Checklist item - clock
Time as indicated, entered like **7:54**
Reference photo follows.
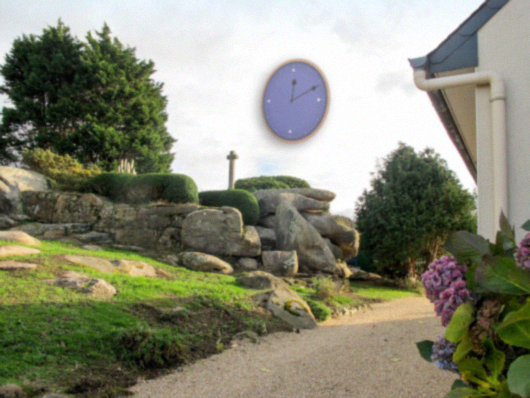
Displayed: **12:11**
